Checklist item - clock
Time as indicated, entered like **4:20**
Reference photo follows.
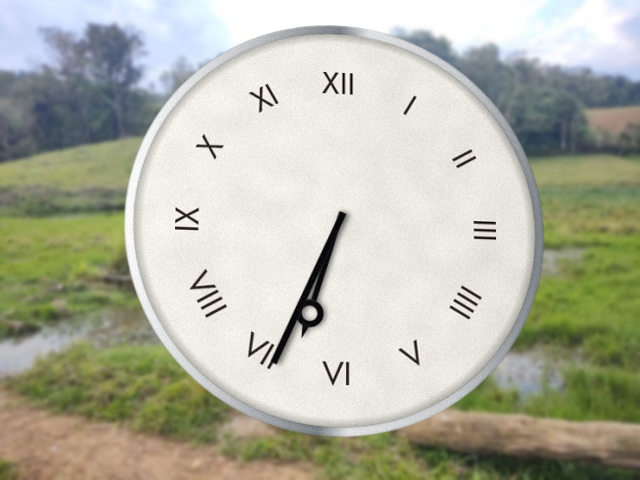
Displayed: **6:34**
